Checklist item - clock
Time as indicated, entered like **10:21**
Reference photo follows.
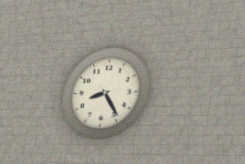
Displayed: **8:24**
